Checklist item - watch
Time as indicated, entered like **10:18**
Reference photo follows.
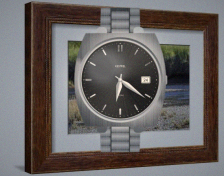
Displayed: **6:21**
